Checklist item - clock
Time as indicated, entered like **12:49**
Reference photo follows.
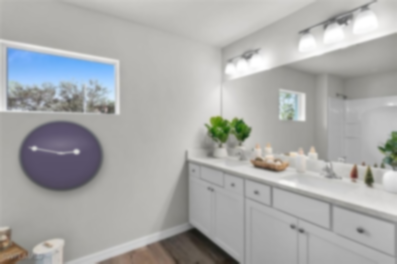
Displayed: **2:47**
